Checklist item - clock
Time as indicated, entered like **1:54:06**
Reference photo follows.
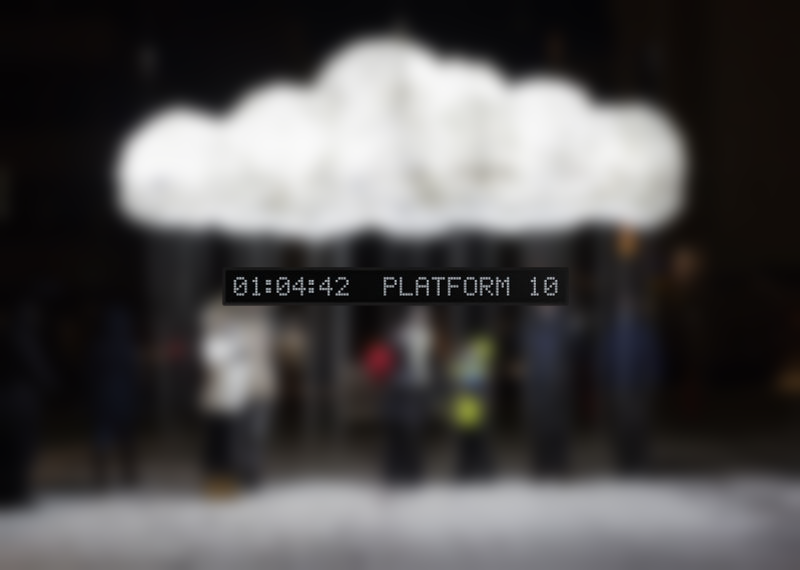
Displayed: **1:04:42**
